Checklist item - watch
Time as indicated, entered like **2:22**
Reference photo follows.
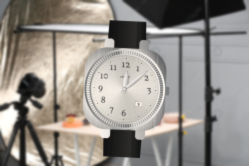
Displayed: **12:08**
